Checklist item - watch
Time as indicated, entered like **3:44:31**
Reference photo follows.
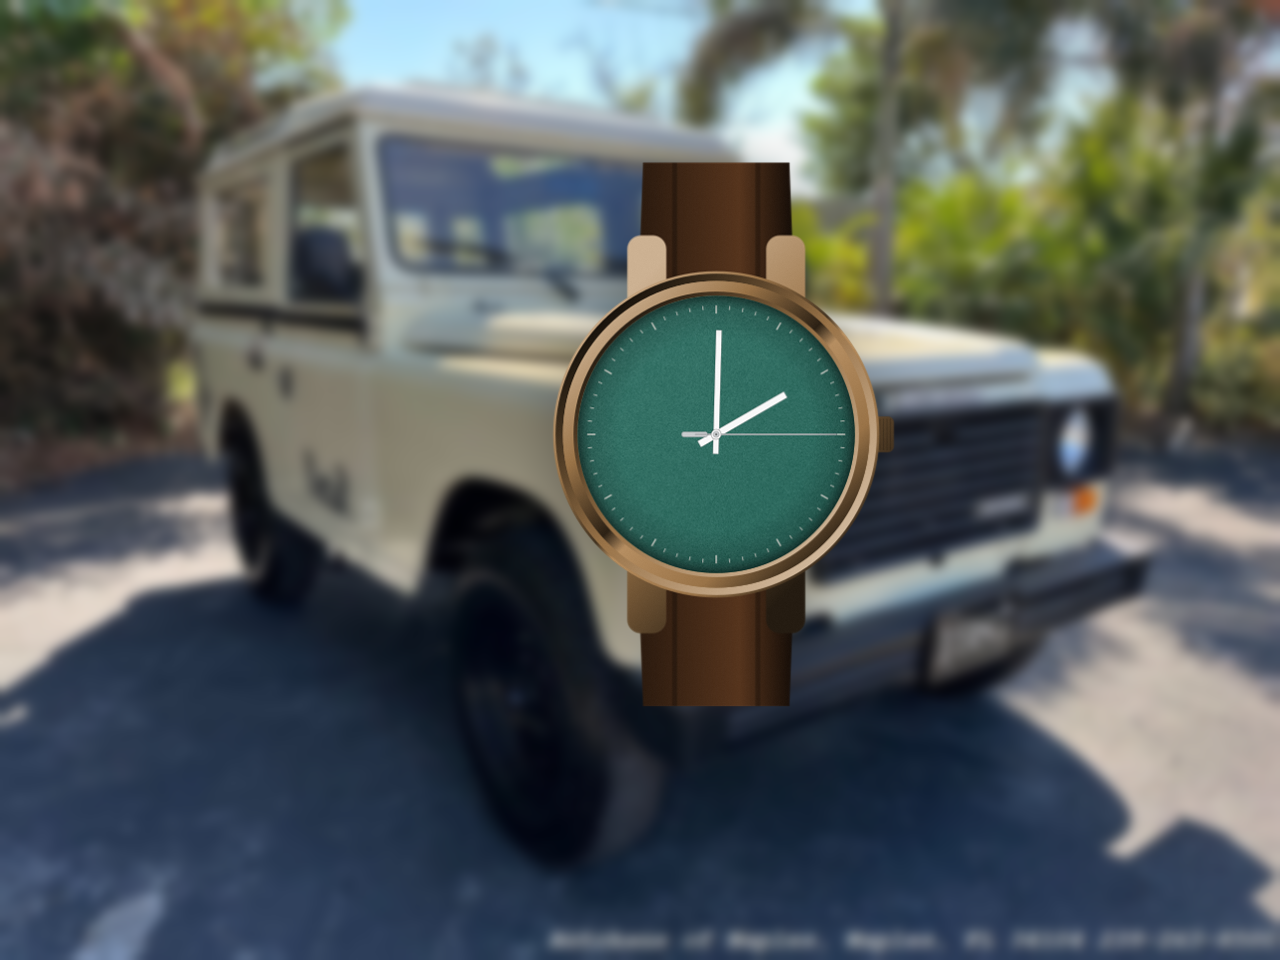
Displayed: **2:00:15**
